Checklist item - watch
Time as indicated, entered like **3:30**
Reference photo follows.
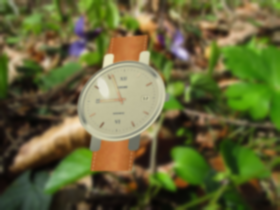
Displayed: **8:56**
